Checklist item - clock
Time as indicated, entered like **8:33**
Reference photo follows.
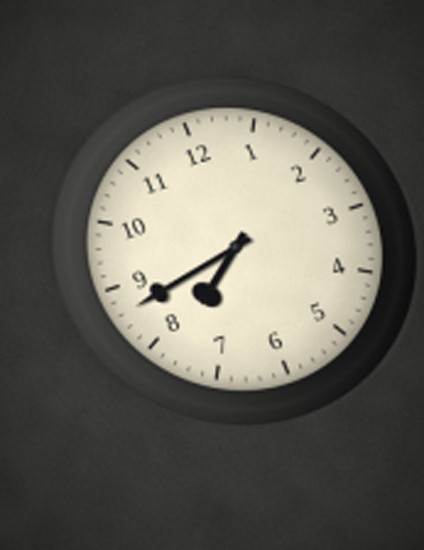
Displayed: **7:43**
